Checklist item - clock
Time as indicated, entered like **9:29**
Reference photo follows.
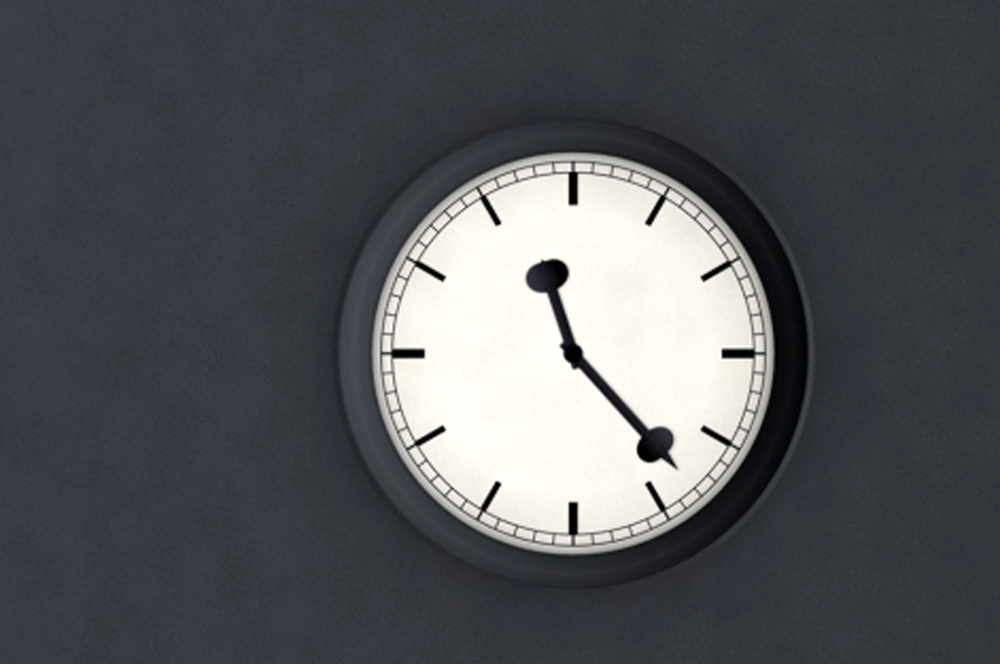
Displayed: **11:23**
